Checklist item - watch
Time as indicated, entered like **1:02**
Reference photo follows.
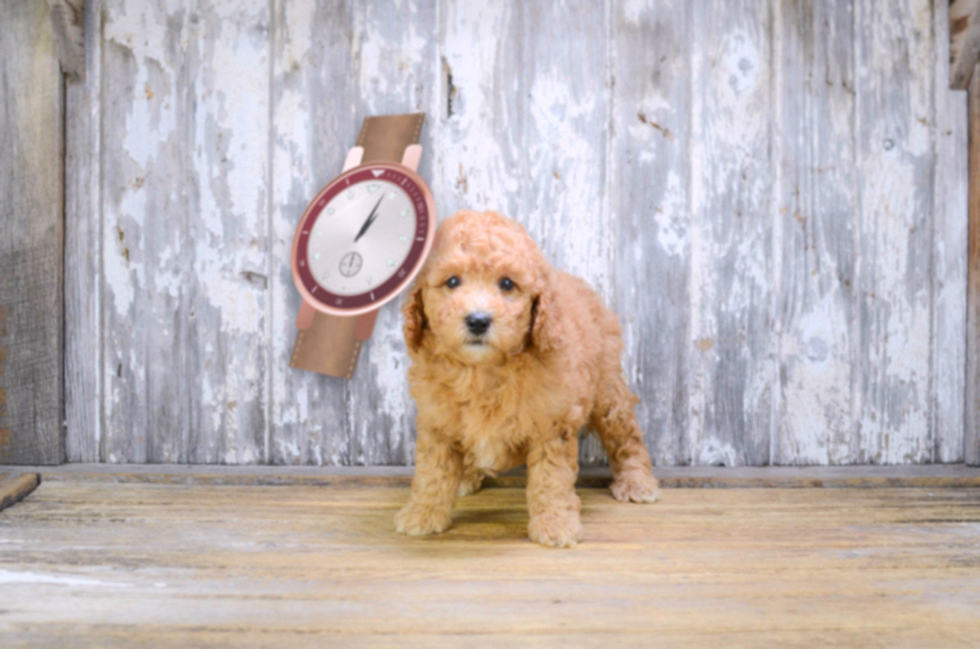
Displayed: **1:03**
